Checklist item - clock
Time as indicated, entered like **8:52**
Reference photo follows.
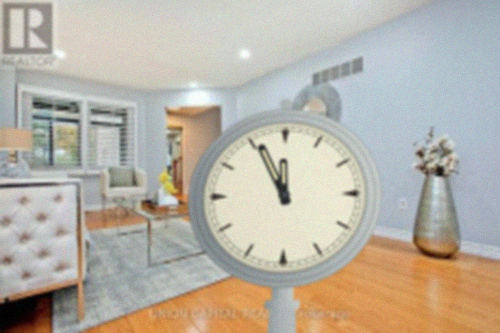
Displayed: **11:56**
